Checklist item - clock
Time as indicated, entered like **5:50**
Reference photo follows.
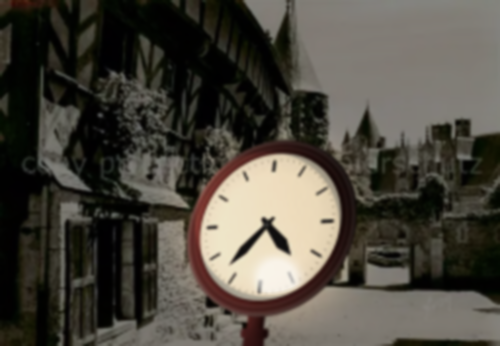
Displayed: **4:37**
